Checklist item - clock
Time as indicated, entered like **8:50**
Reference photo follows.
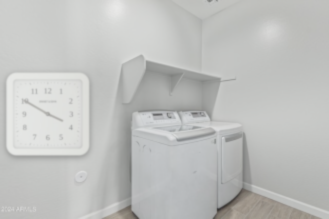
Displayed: **3:50**
